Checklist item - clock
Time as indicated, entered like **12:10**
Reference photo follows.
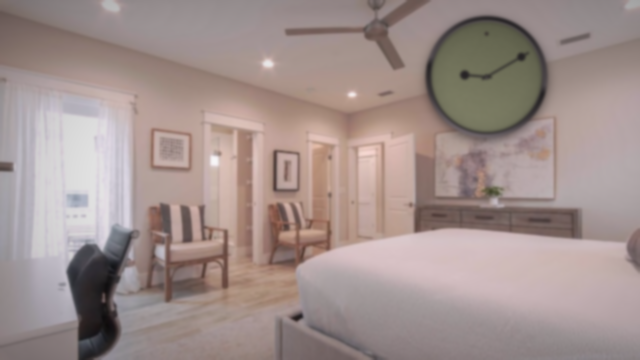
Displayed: **9:10**
